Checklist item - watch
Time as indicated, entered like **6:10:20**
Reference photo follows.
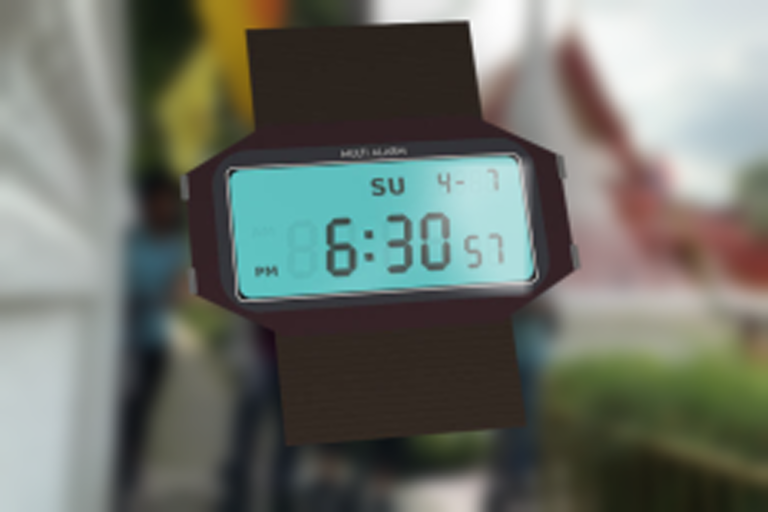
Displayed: **6:30:57**
